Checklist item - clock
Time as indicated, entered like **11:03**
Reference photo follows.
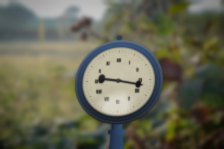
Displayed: **9:17**
